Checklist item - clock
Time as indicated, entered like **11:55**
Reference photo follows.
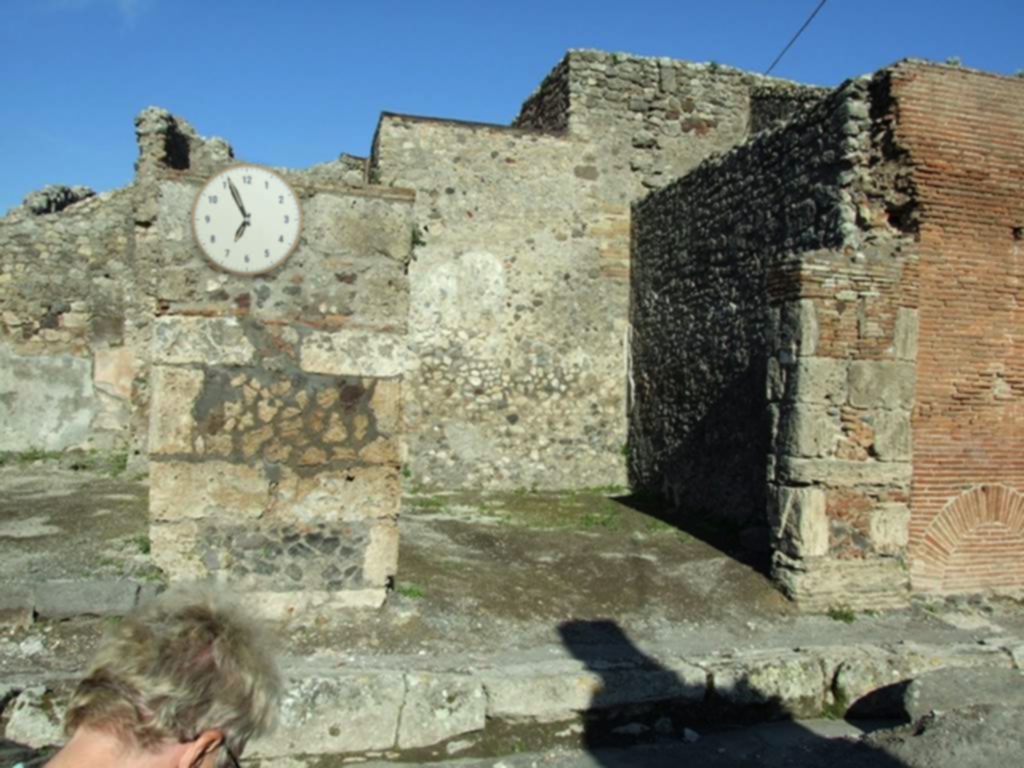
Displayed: **6:56**
